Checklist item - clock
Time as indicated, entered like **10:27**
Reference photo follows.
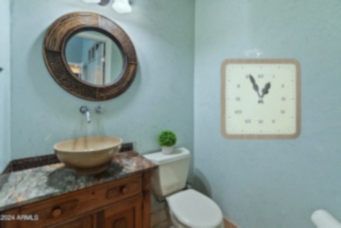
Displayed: **12:56**
